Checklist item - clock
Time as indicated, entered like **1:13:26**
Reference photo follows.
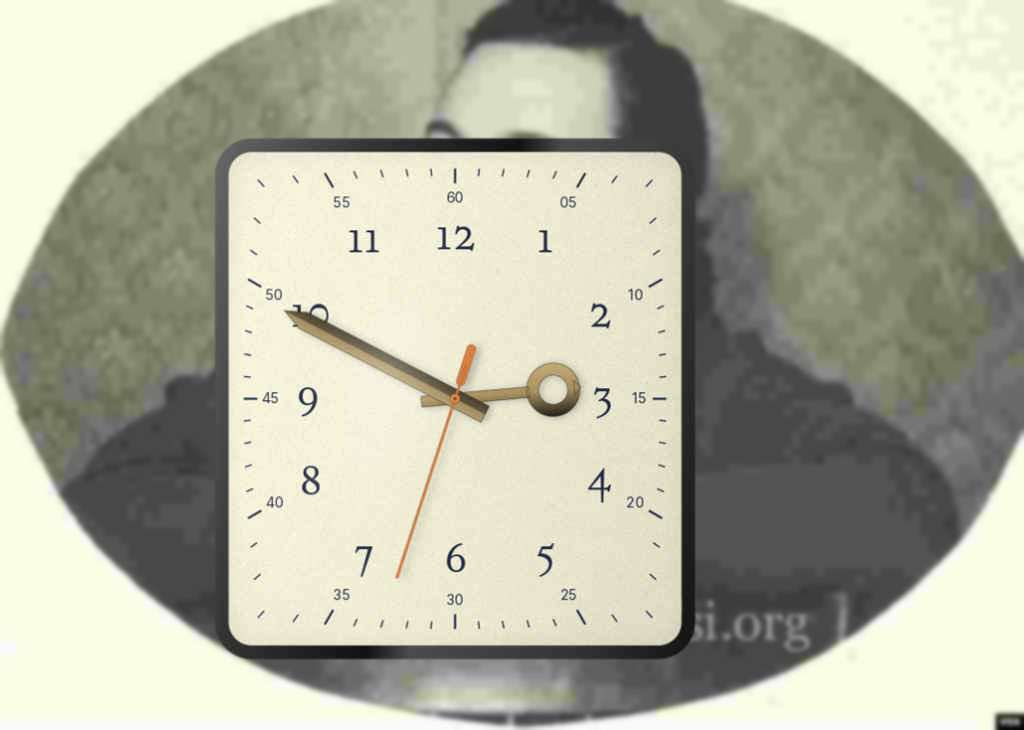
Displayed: **2:49:33**
